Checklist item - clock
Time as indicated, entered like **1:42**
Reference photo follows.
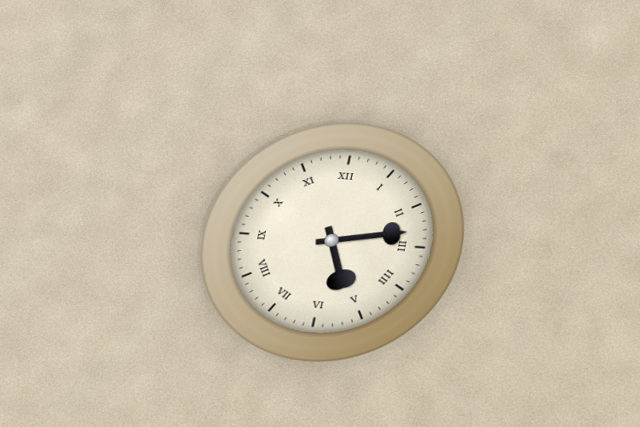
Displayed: **5:13**
